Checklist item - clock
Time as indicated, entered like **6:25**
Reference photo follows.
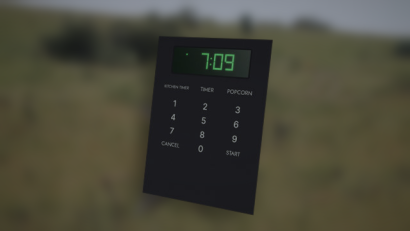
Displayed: **7:09**
